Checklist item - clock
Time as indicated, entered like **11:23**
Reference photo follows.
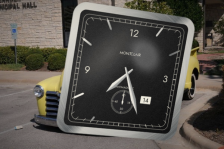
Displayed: **7:26**
